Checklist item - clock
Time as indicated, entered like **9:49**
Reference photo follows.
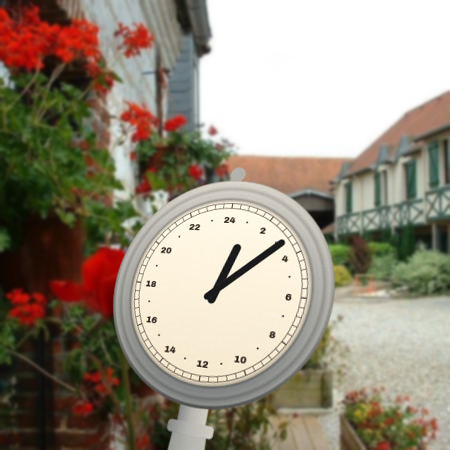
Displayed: **1:08**
